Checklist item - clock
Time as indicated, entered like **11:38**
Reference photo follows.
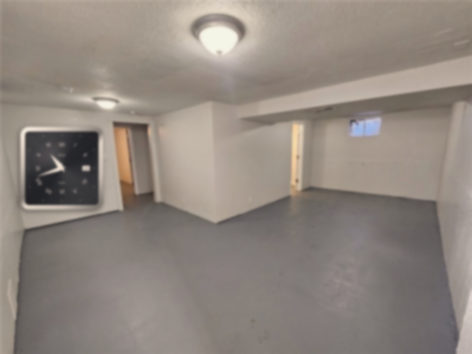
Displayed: **10:42**
